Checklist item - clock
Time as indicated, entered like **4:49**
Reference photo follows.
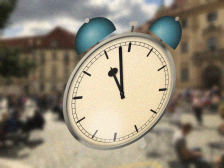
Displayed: **10:58**
